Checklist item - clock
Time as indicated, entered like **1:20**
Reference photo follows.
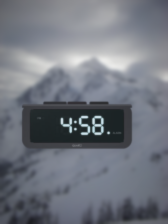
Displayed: **4:58**
